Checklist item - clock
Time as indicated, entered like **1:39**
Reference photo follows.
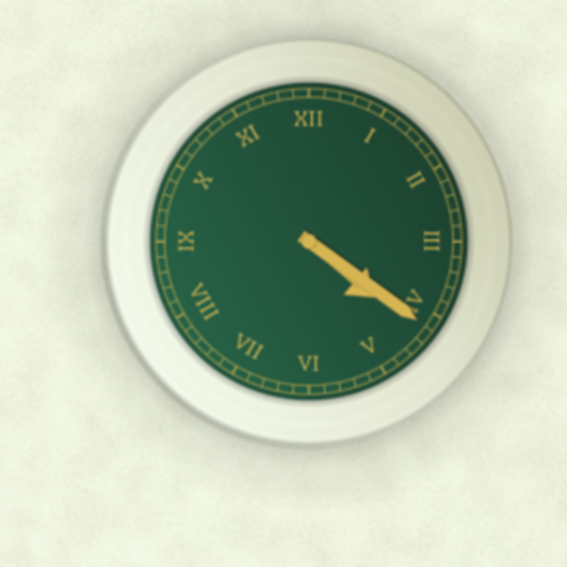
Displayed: **4:21**
